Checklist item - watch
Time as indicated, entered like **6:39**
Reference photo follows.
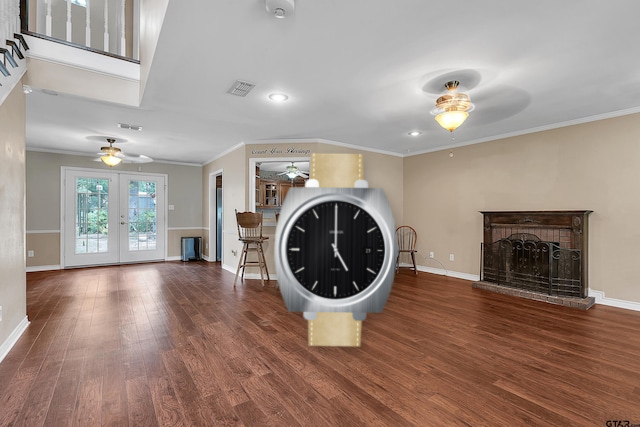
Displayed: **5:00**
